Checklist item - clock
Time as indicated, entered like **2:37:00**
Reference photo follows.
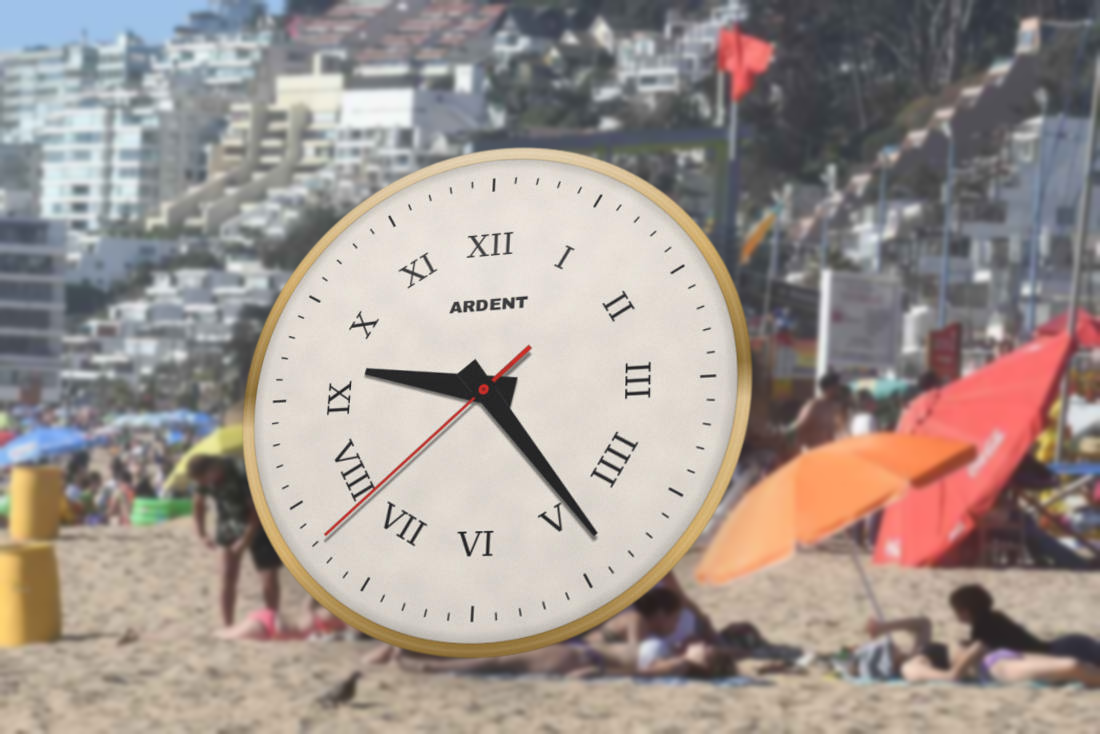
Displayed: **9:23:38**
